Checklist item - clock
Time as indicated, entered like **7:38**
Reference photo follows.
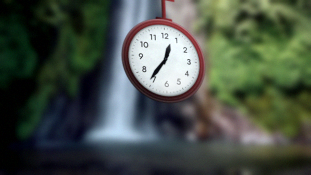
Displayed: **12:36**
